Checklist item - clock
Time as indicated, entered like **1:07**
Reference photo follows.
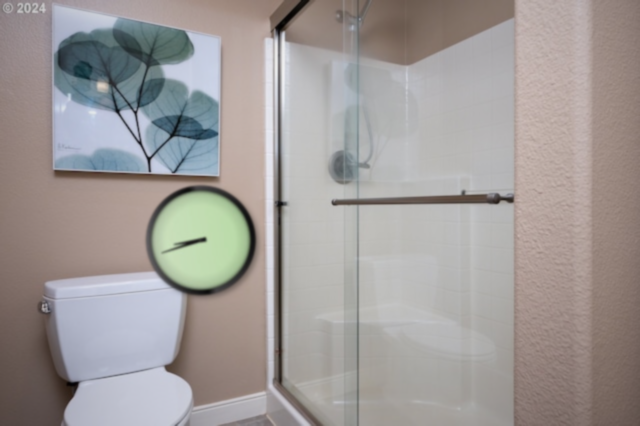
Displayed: **8:42**
